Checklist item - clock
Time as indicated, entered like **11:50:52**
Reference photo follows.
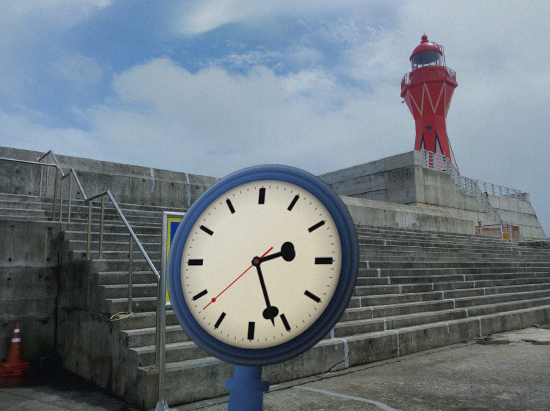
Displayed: **2:26:38**
